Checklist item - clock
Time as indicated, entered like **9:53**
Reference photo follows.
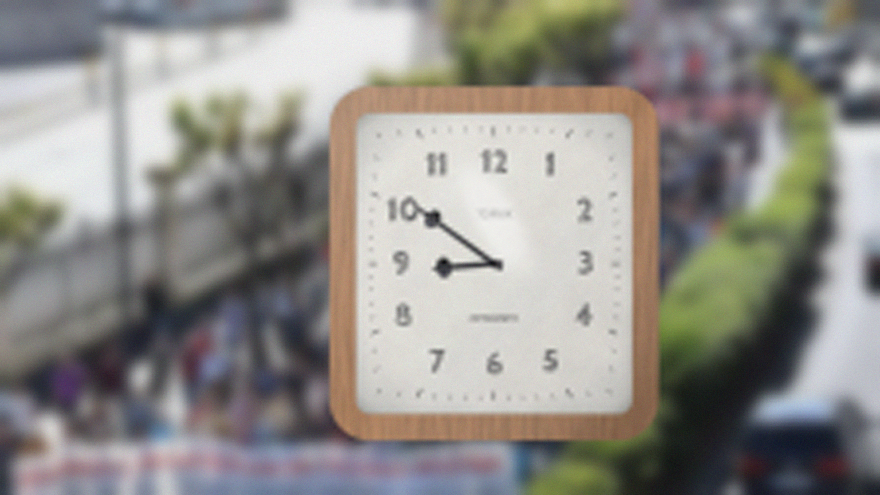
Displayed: **8:51**
